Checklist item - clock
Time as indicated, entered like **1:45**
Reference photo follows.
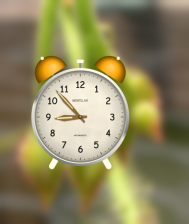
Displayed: **8:53**
